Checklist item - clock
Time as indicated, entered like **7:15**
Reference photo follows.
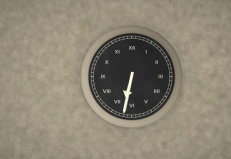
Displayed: **6:32**
